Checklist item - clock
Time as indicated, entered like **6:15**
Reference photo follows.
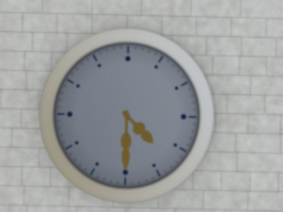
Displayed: **4:30**
